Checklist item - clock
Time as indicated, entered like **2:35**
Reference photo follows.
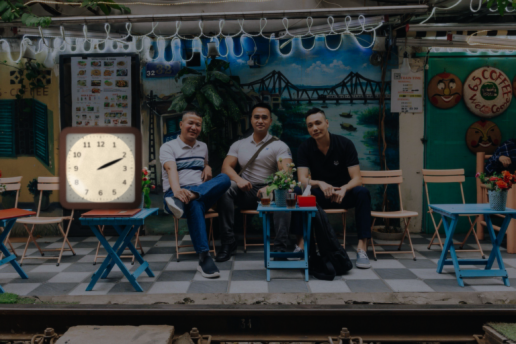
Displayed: **2:11**
